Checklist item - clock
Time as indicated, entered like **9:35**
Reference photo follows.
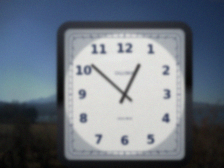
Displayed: **12:52**
